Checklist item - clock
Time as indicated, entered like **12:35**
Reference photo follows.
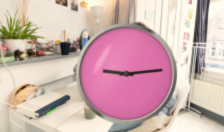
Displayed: **9:14**
